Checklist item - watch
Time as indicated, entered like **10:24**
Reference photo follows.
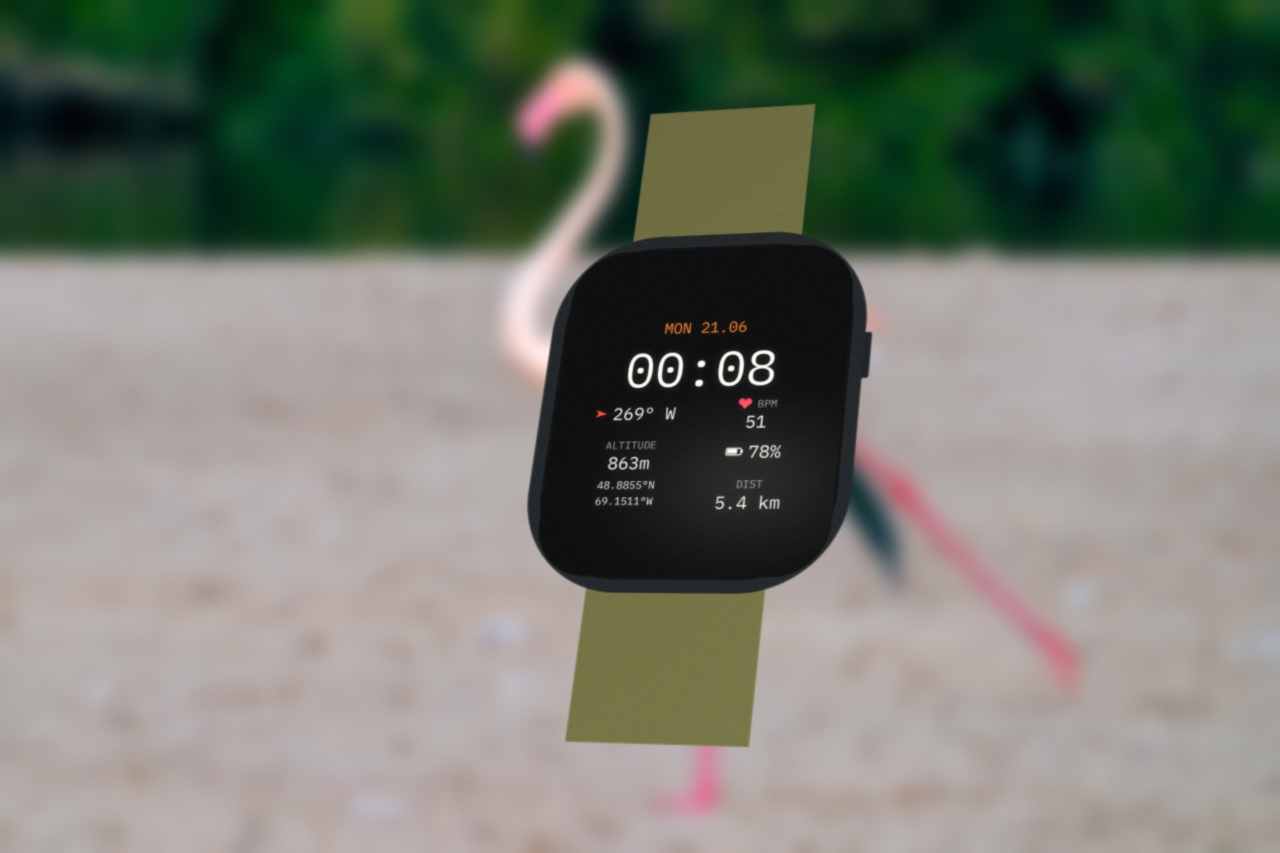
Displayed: **0:08**
